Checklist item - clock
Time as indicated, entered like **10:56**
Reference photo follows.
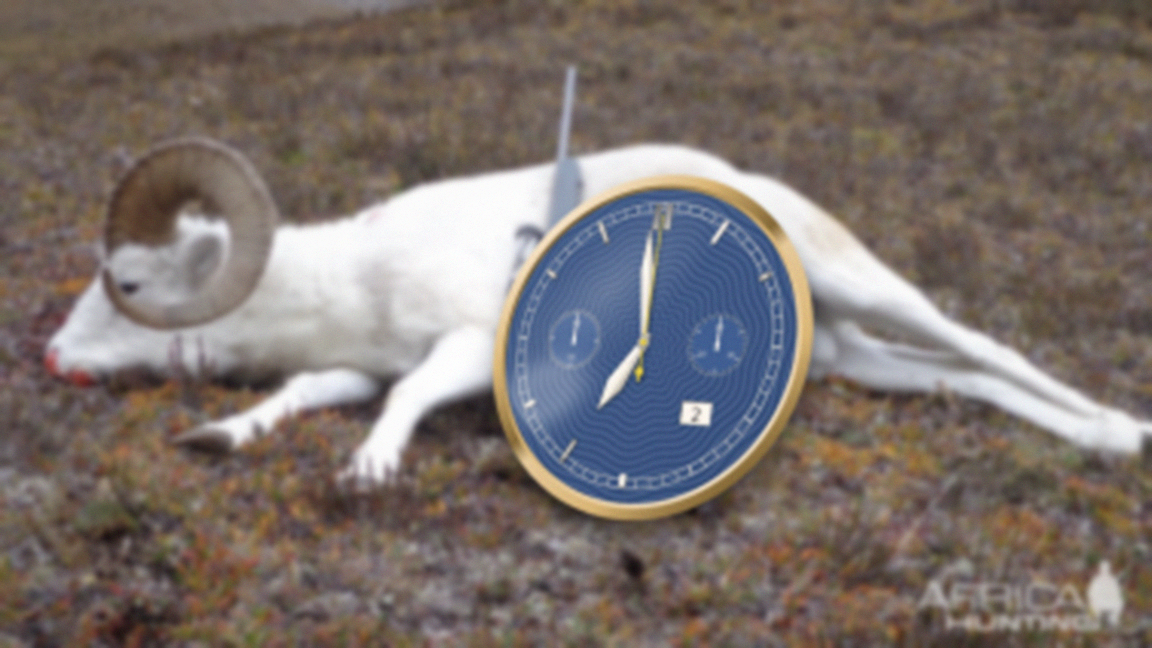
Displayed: **6:59**
